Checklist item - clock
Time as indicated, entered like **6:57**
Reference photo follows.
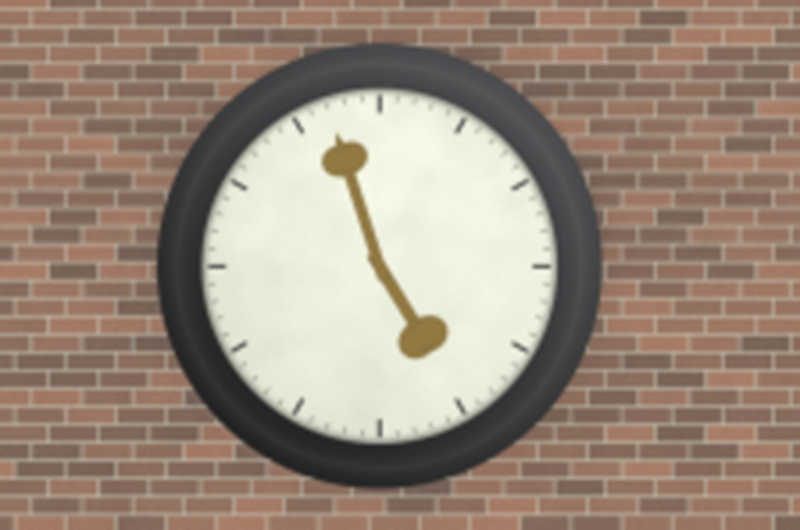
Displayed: **4:57**
